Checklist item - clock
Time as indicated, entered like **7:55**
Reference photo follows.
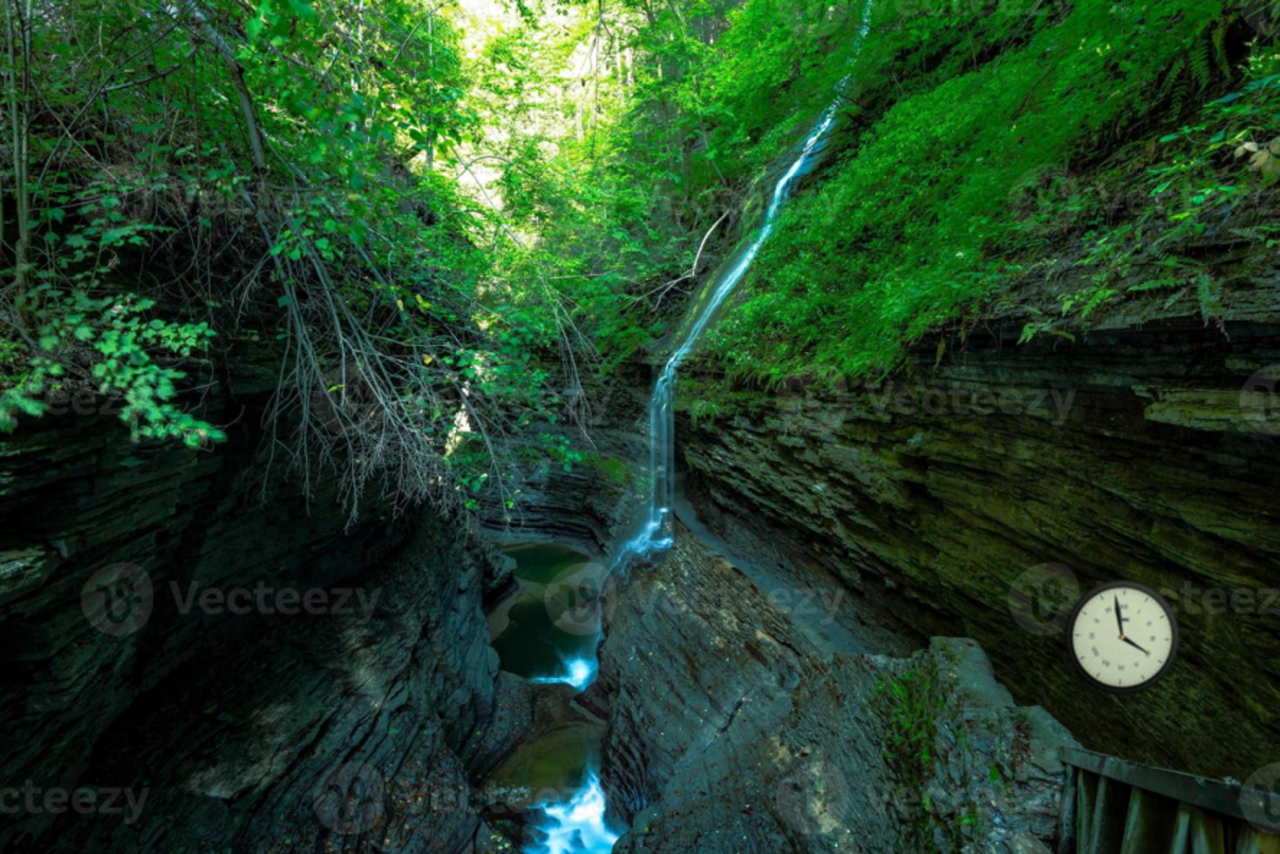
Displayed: **3:58**
